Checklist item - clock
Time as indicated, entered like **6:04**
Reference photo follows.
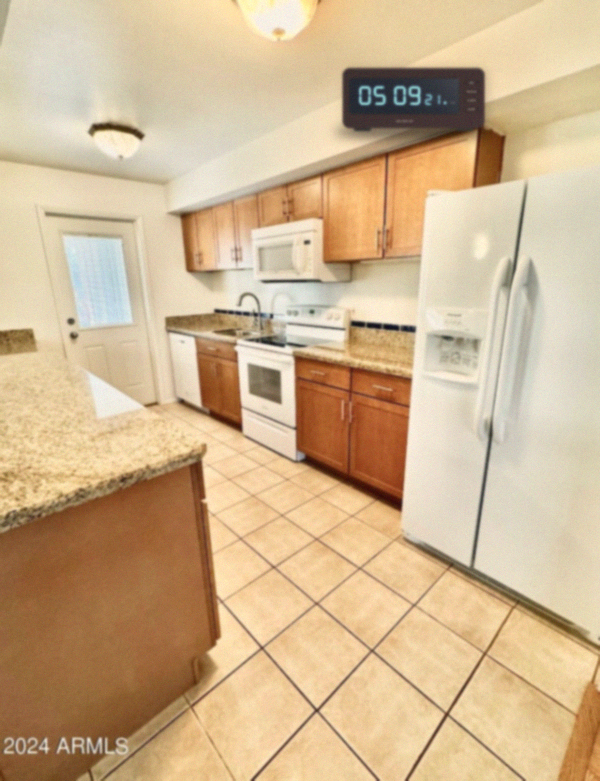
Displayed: **5:09**
